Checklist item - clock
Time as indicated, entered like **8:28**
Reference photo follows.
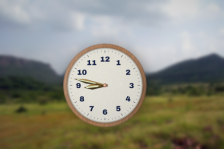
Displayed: **8:47**
